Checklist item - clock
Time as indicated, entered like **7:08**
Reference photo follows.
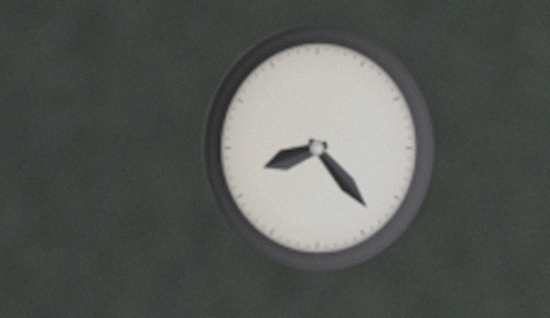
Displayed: **8:23**
